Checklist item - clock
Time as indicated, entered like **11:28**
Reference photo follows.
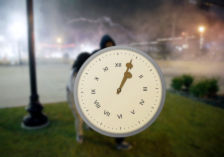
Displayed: **1:04**
